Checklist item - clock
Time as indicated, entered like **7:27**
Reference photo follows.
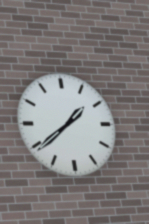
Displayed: **1:39**
